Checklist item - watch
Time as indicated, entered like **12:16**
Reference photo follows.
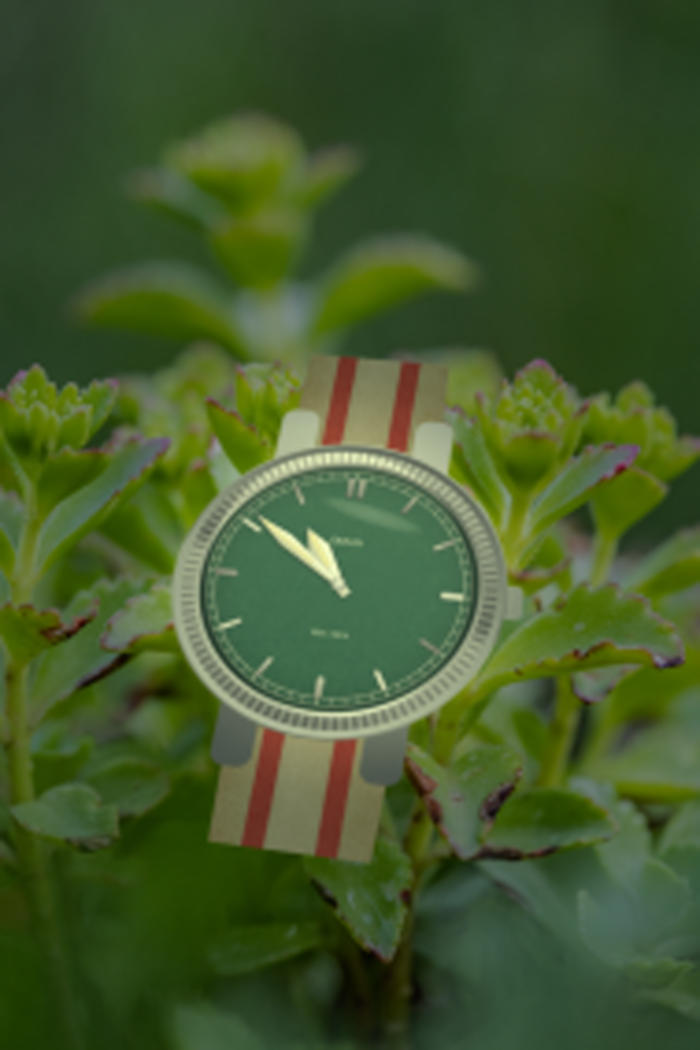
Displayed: **10:51**
